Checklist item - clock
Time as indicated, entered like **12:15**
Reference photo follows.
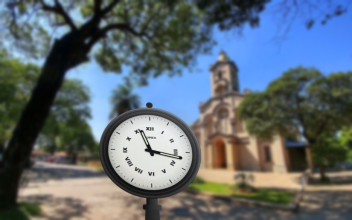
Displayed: **11:17**
